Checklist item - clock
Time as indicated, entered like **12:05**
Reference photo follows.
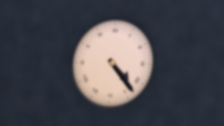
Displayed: **4:23**
